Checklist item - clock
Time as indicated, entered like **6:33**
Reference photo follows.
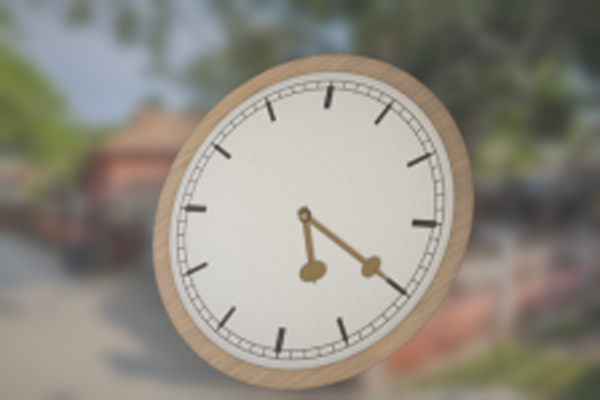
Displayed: **5:20**
